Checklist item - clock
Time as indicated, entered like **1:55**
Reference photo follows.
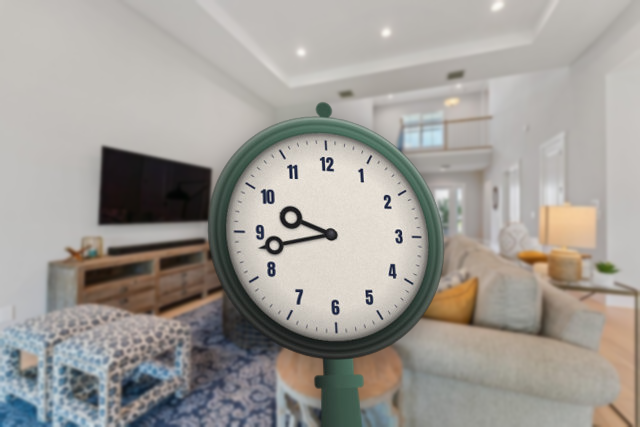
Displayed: **9:43**
